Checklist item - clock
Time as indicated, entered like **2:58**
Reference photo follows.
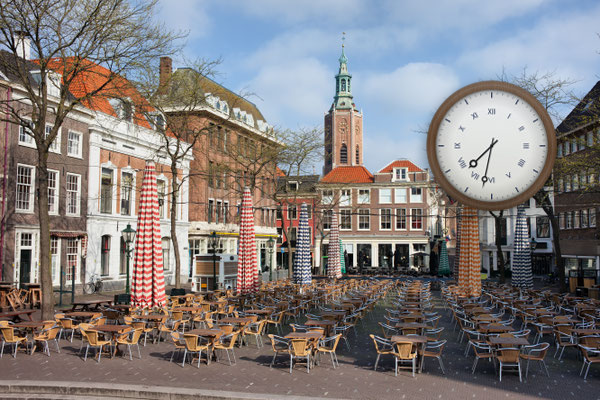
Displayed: **7:32**
